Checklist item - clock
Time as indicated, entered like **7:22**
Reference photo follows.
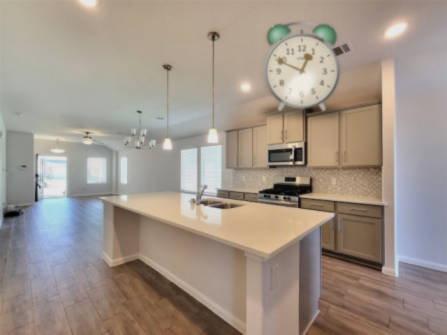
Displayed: **12:49**
